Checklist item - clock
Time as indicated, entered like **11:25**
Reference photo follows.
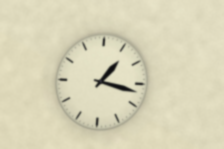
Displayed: **1:17**
